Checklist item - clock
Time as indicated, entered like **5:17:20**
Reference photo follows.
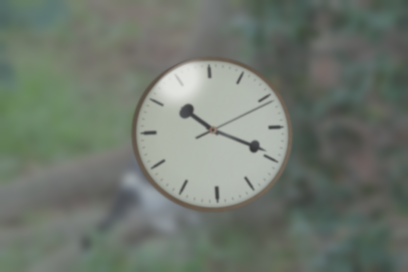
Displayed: **10:19:11**
